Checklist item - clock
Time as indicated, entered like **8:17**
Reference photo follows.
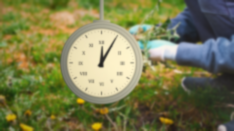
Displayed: **12:05**
